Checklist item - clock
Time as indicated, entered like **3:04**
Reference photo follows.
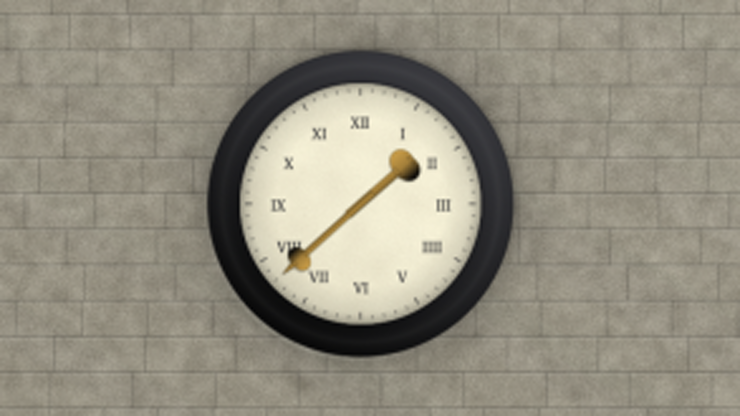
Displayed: **1:38**
